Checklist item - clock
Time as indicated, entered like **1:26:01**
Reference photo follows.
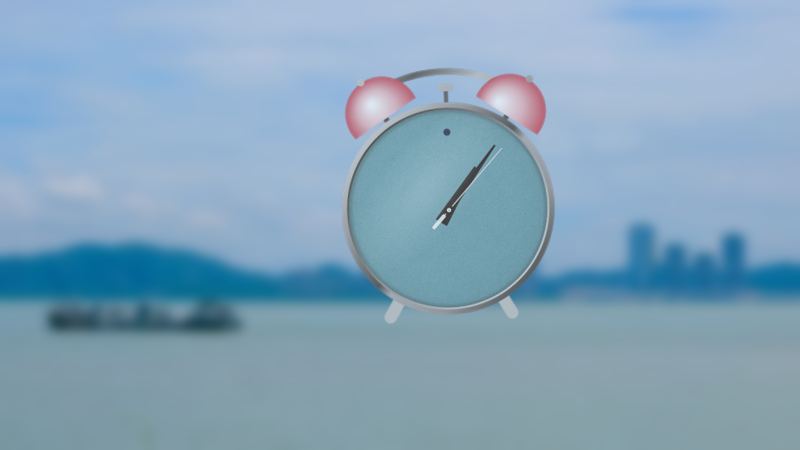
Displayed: **1:06:07**
